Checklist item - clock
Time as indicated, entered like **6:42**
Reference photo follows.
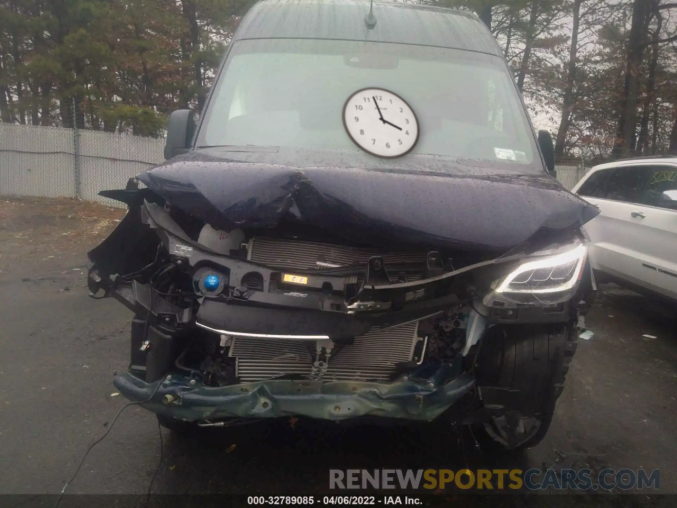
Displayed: **3:58**
